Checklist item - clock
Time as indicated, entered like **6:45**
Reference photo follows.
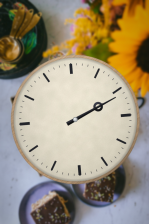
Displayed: **2:11**
